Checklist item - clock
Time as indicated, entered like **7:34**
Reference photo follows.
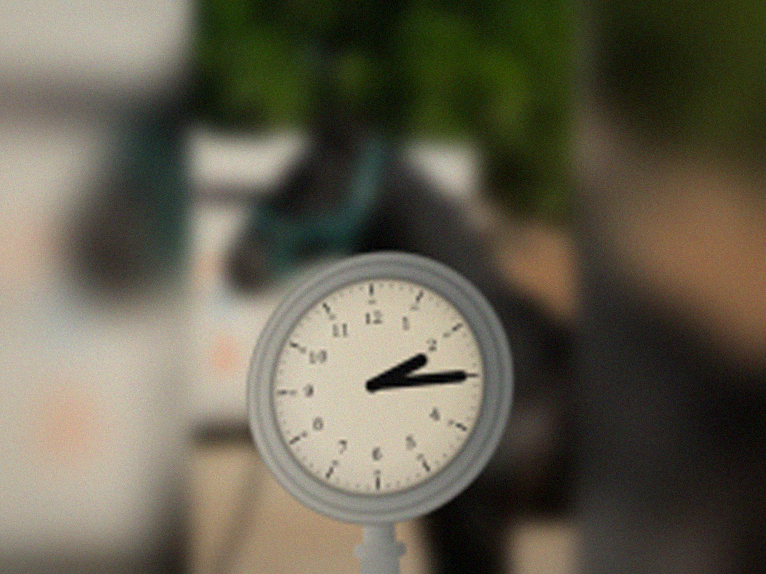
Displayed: **2:15**
